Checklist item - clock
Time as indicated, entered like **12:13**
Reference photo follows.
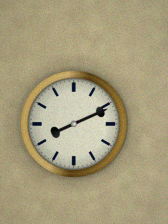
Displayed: **8:11**
